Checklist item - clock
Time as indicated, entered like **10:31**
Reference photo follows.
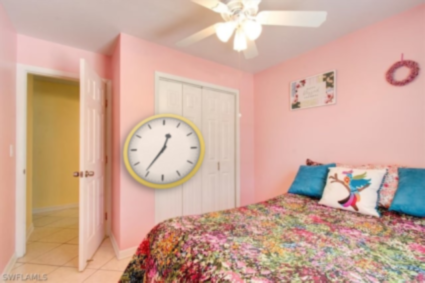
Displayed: **12:36**
